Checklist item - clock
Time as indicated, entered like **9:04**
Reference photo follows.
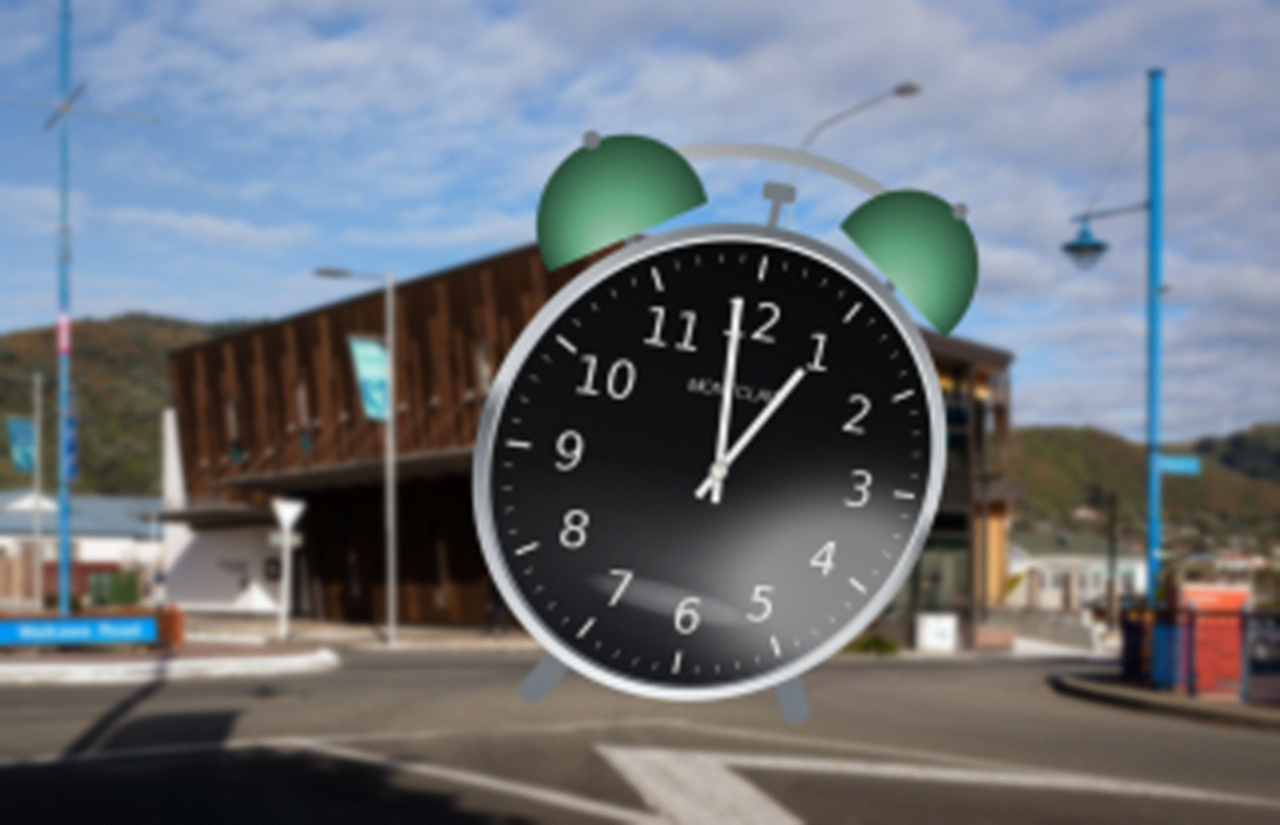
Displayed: **12:59**
